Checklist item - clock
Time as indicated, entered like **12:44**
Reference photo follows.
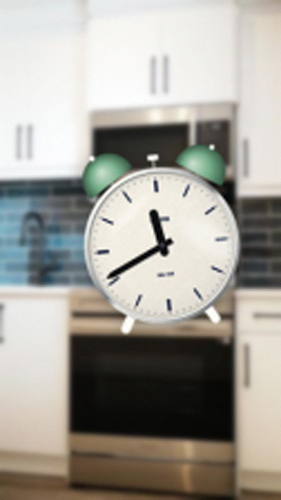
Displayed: **11:41**
